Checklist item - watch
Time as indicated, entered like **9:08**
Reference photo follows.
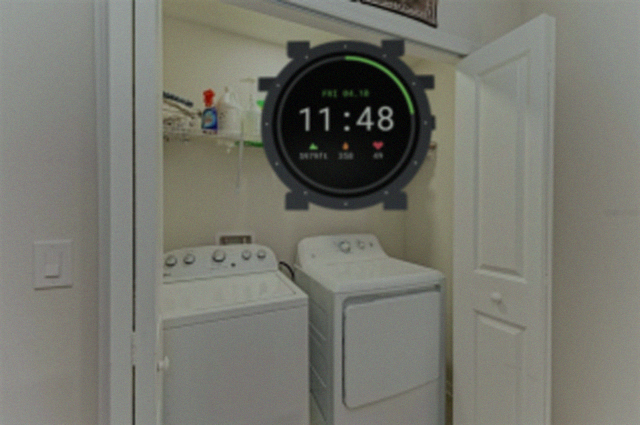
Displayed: **11:48**
